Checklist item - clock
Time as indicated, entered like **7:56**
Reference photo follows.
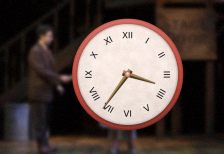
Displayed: **3:36**
